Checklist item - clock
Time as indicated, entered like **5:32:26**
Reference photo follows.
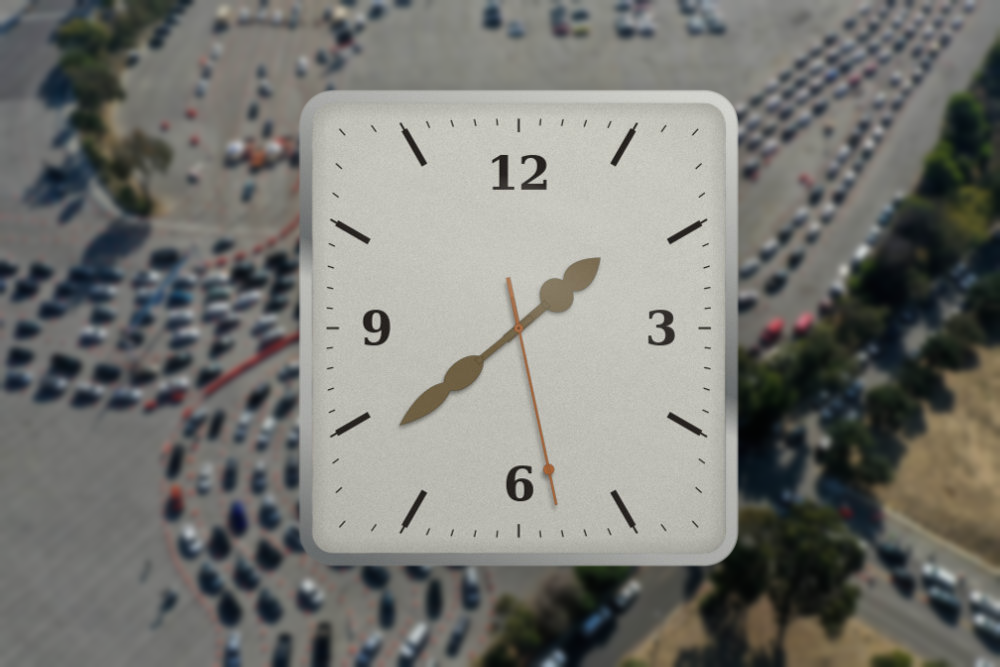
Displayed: **1:38:28**
